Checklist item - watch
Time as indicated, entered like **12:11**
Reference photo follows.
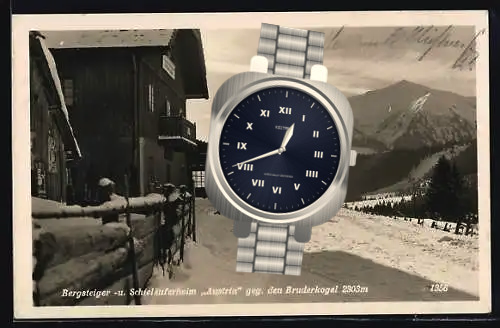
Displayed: **12:41**
